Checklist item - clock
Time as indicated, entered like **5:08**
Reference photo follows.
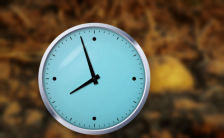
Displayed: **7:57**
